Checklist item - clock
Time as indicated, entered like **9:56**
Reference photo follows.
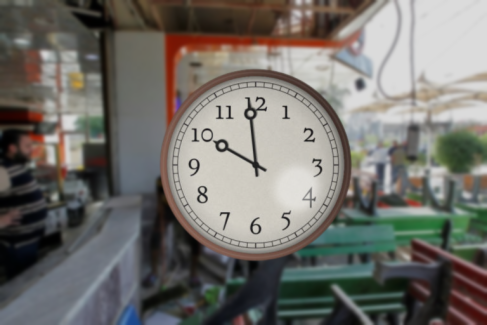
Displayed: **9:59**
